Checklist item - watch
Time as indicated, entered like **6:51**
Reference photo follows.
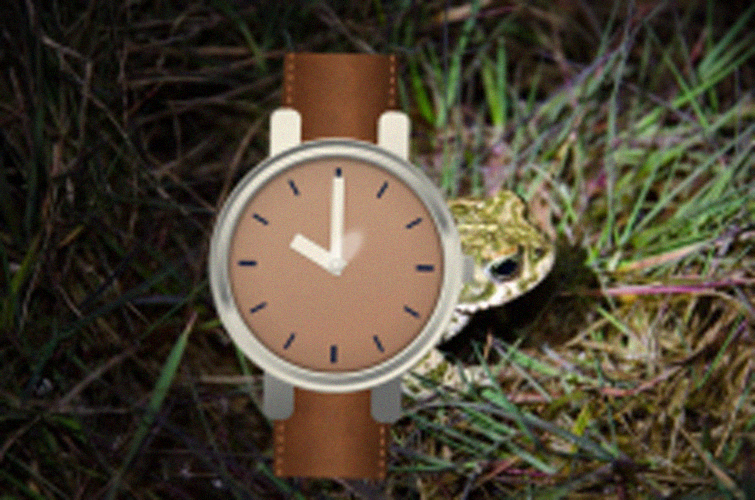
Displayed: **10:00**
